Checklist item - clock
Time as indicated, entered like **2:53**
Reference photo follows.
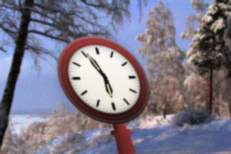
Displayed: **5:56**
